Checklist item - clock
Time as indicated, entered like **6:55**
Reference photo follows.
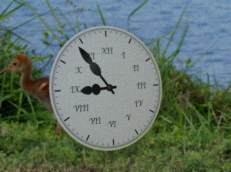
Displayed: **8:54**
